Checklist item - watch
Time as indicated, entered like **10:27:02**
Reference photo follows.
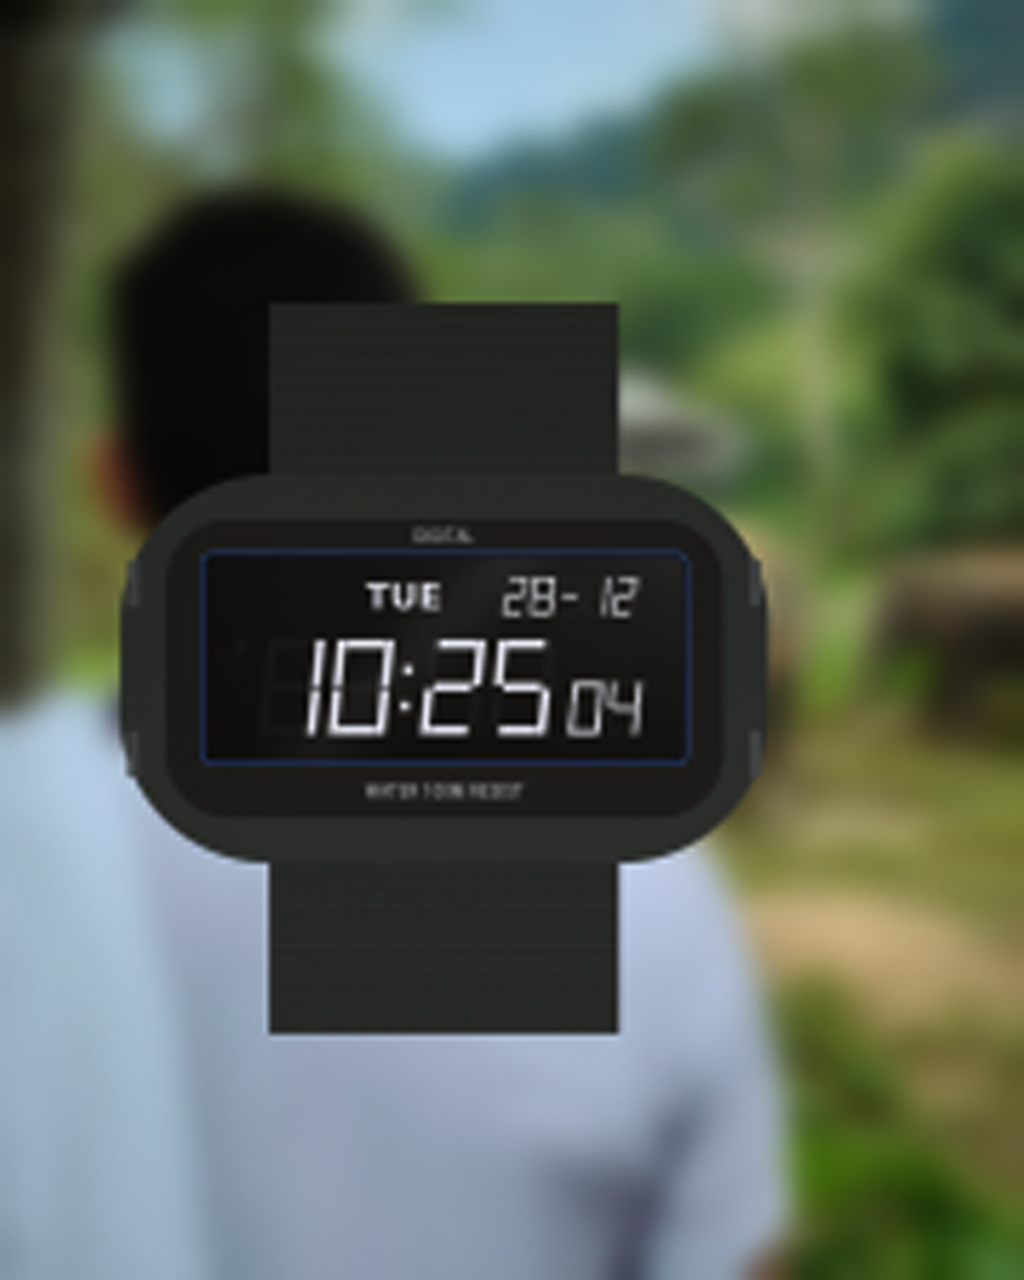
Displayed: **10:25:04**
